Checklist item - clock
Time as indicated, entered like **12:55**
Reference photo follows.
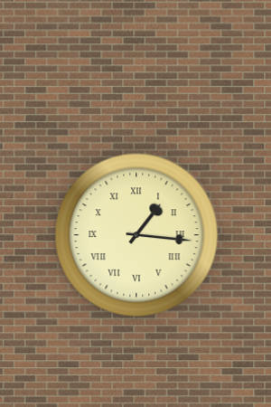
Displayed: **1:16**
